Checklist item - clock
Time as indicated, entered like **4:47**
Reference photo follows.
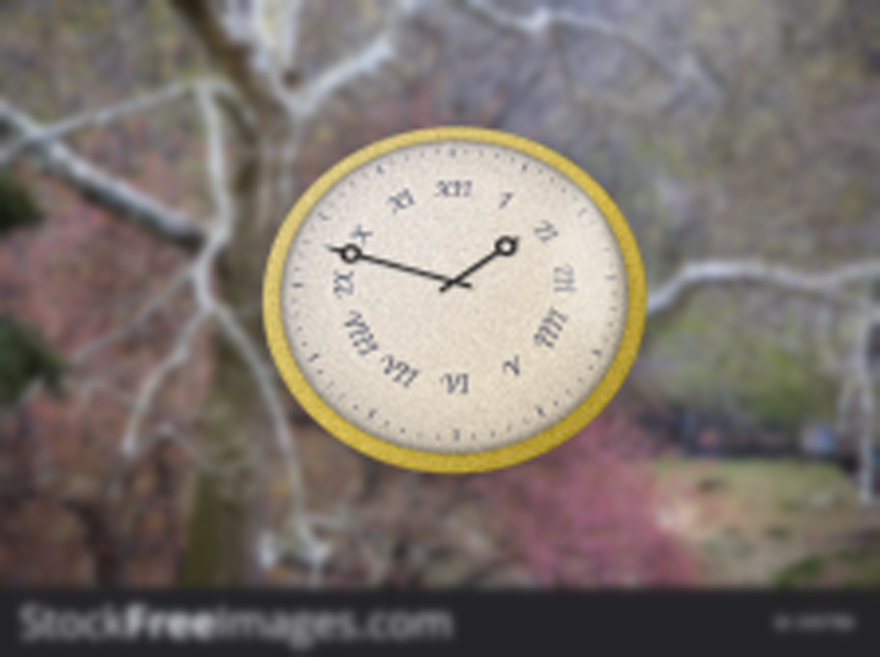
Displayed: **1:48**
